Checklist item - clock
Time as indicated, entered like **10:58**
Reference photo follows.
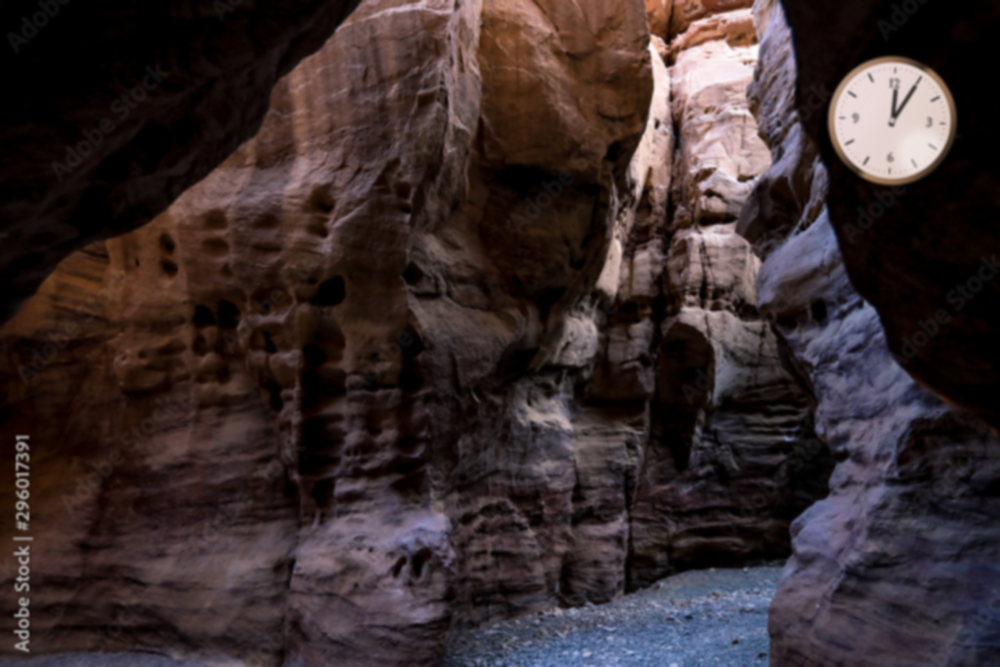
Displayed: **12:05**
